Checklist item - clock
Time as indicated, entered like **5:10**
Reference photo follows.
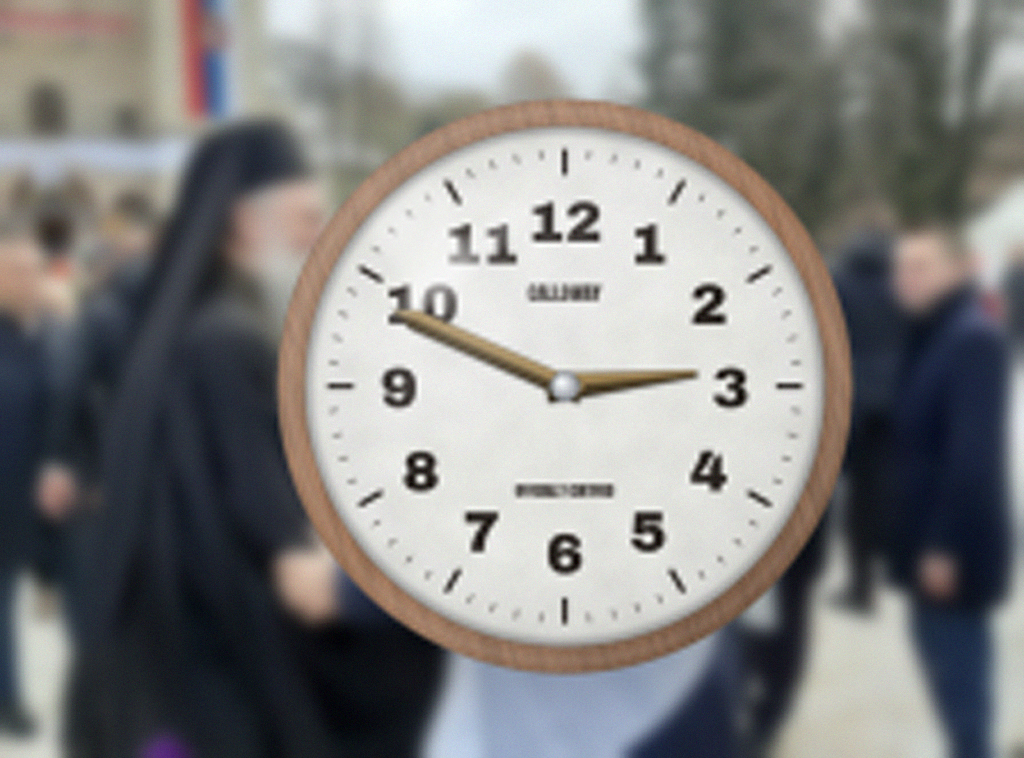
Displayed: **2:49**
